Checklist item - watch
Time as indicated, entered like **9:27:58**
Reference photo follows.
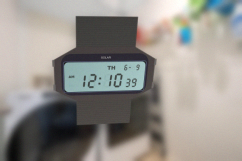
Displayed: **12:10:39**
